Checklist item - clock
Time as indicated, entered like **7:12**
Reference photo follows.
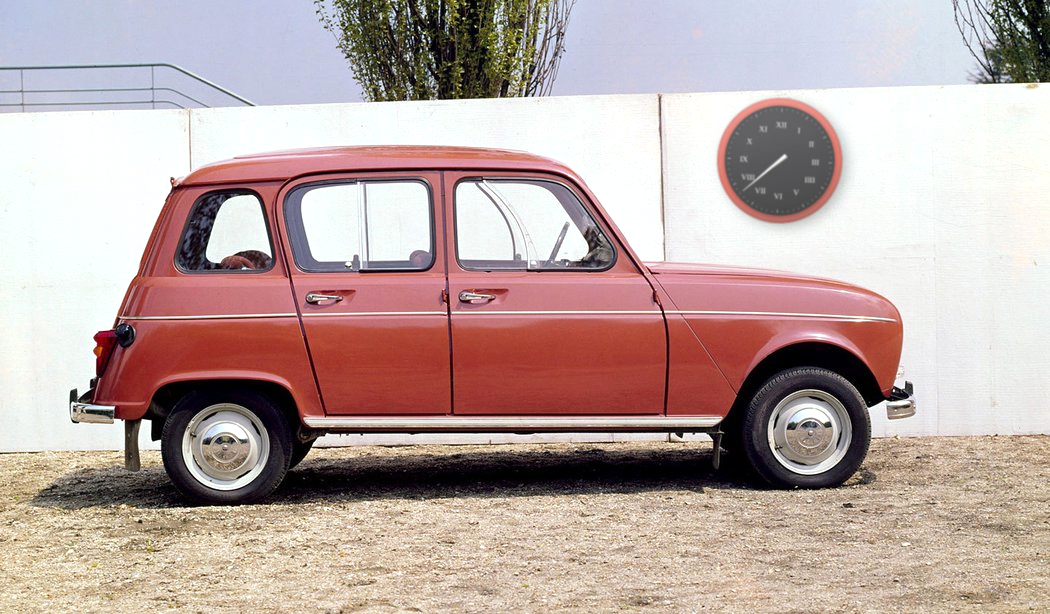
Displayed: **7:38**
